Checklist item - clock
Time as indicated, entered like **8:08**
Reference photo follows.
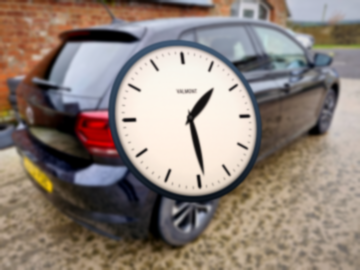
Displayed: **1:29**
